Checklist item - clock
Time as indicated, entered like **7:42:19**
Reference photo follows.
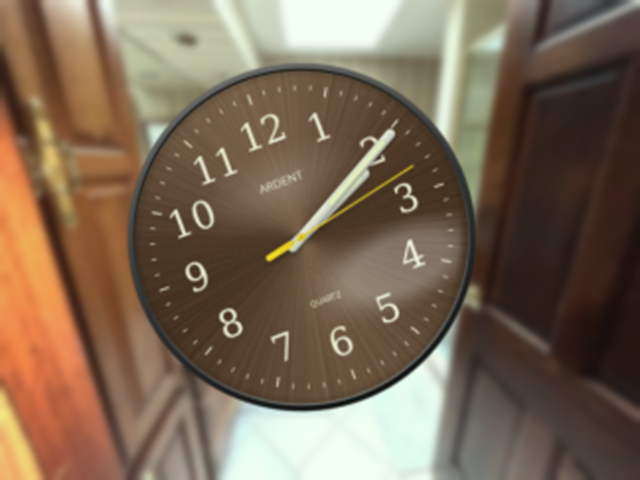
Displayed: **2:10:13**
